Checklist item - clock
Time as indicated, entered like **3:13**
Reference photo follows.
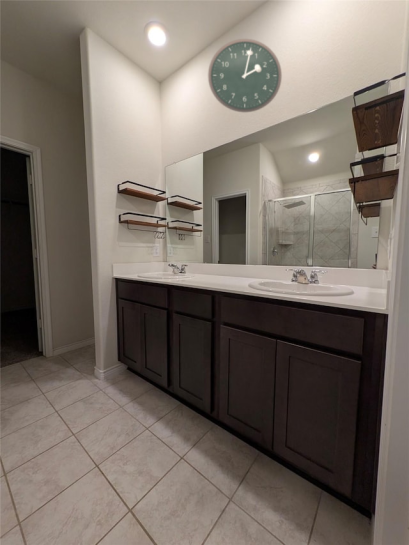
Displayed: **2:02**
